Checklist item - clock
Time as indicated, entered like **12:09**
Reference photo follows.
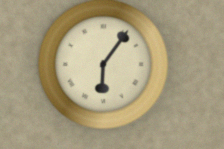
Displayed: **6:06**
